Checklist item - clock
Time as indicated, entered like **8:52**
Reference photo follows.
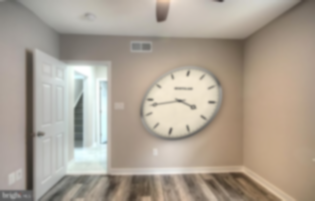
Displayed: **3:43**
